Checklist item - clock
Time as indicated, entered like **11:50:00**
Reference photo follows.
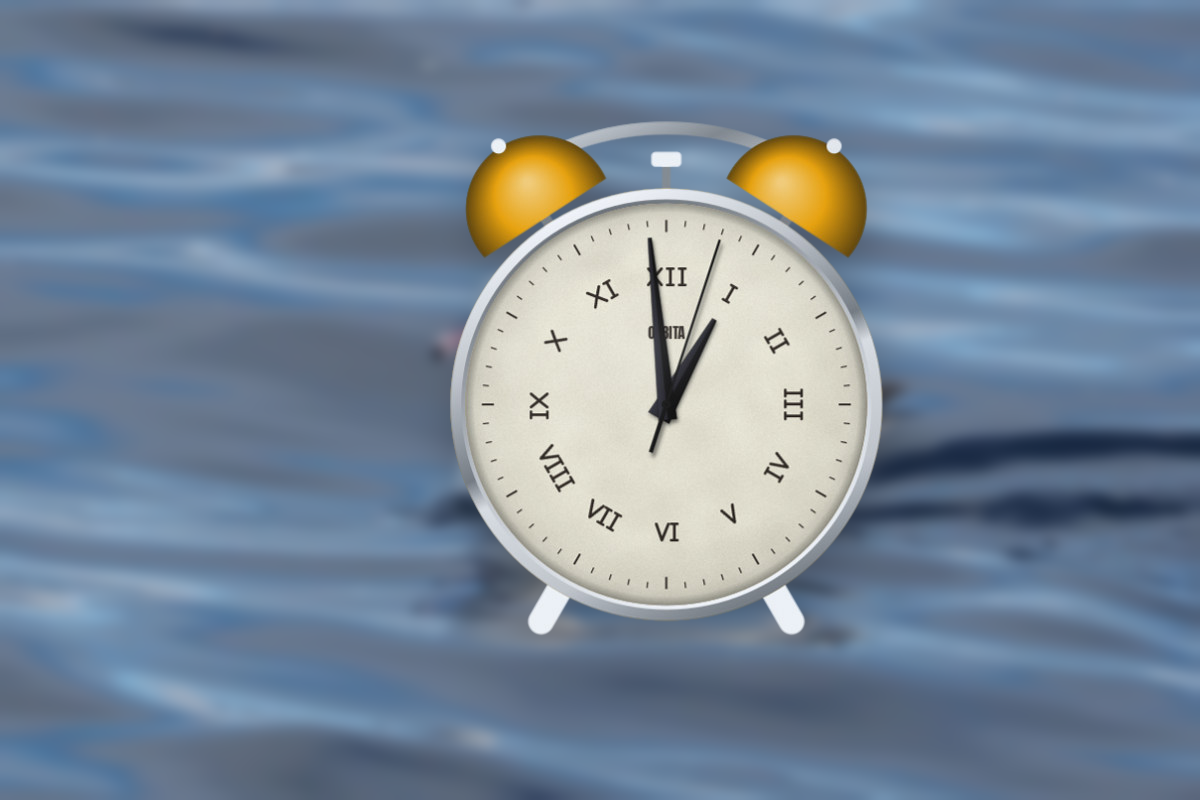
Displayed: **12:59:03**
